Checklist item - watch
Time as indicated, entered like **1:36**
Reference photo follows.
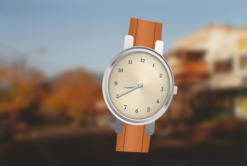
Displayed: **8:40**
